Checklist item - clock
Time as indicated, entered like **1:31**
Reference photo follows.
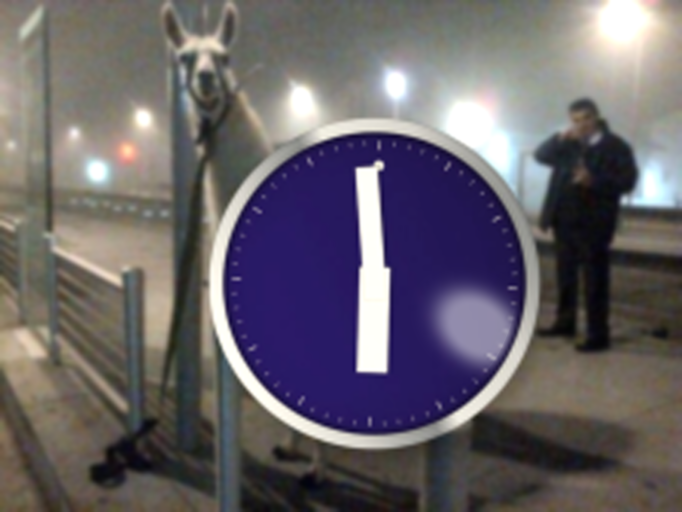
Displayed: **5:59**
